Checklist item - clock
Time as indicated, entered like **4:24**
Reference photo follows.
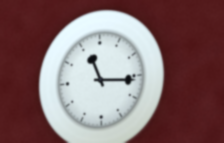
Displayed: **11:16**
